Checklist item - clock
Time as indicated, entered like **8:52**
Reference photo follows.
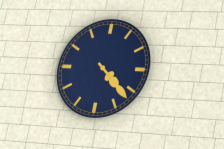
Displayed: **4:22**
